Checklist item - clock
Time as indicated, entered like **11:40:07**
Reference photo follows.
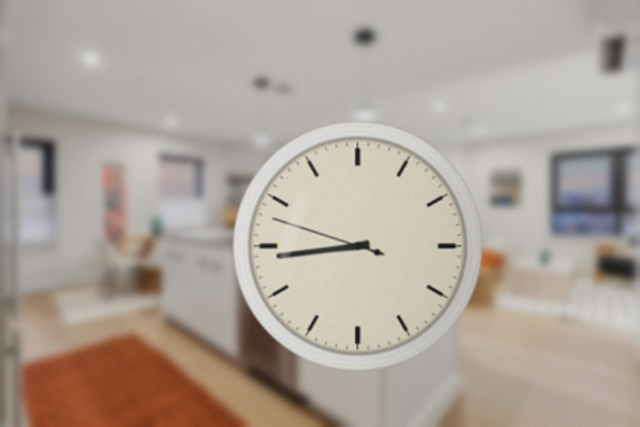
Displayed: **8:43:48**
